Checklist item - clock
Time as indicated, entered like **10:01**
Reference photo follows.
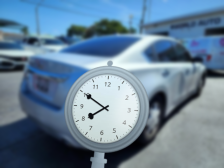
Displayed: **7:50**
